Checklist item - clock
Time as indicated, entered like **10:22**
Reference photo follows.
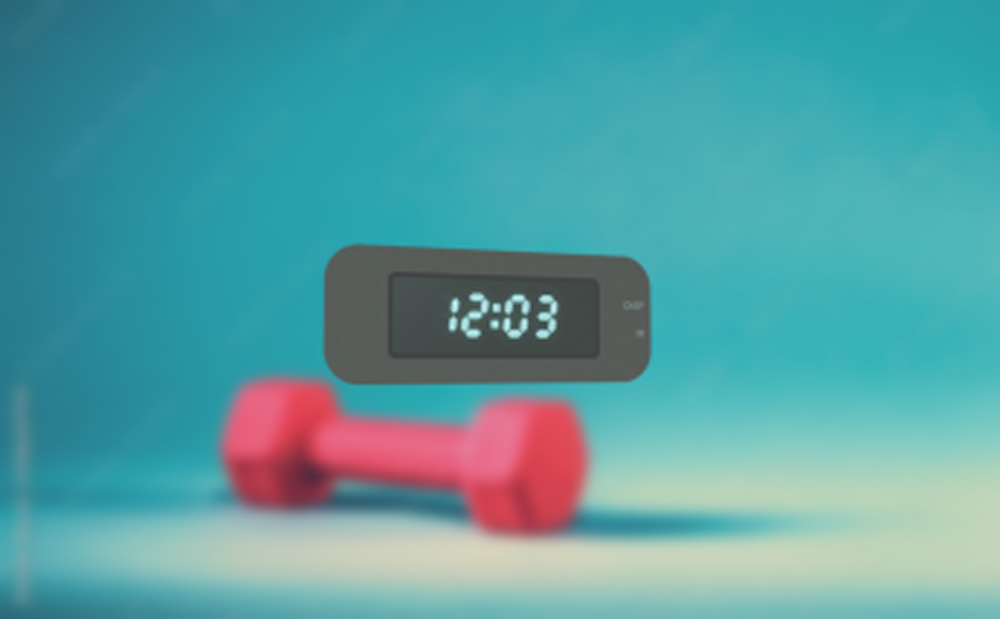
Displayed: **12:03**
